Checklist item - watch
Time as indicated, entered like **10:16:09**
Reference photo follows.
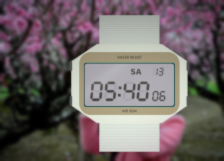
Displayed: **5:40:06**
